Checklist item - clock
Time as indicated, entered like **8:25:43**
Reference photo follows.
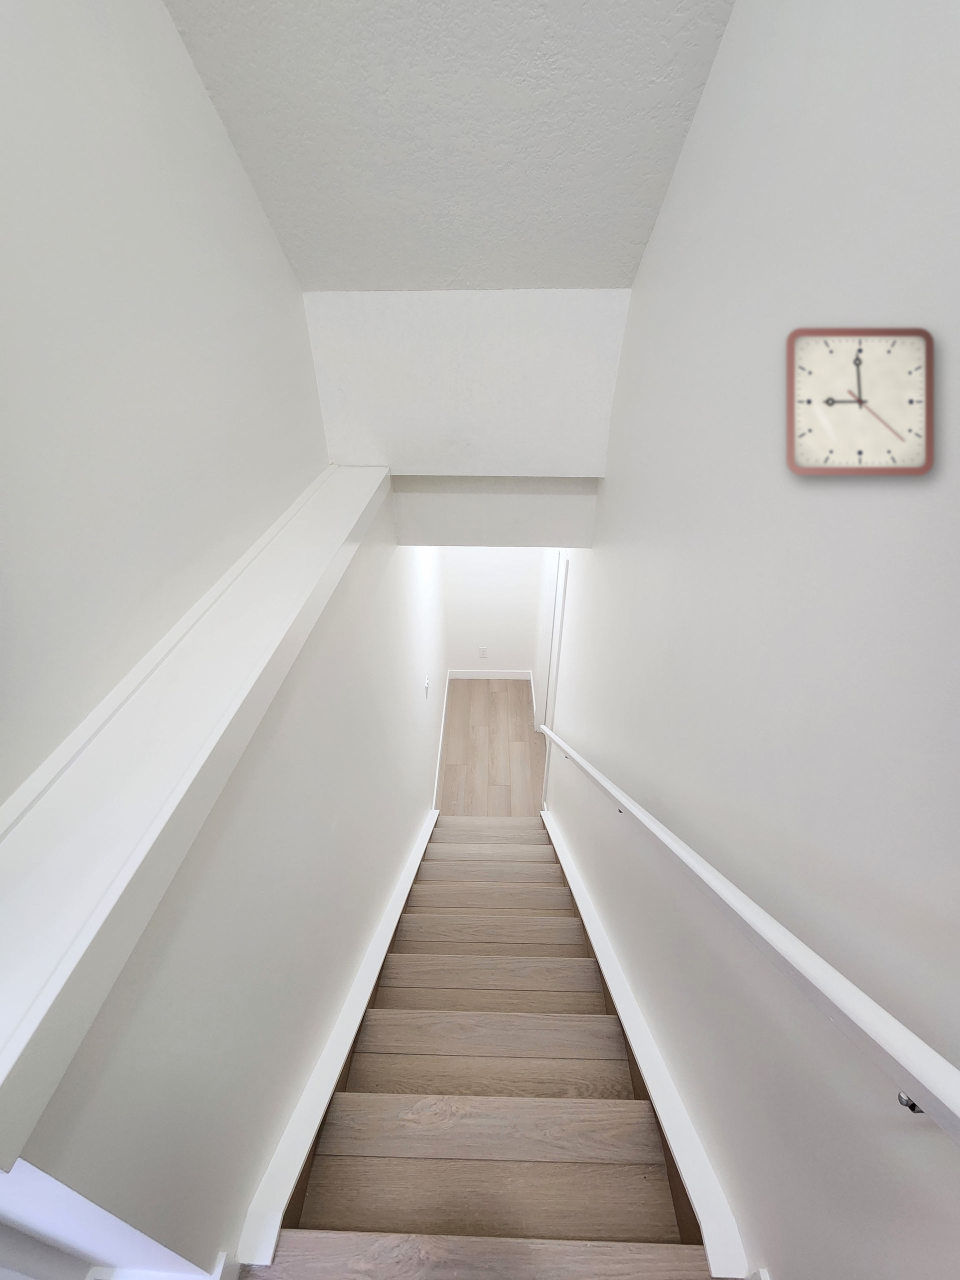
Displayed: **8:59:22**
